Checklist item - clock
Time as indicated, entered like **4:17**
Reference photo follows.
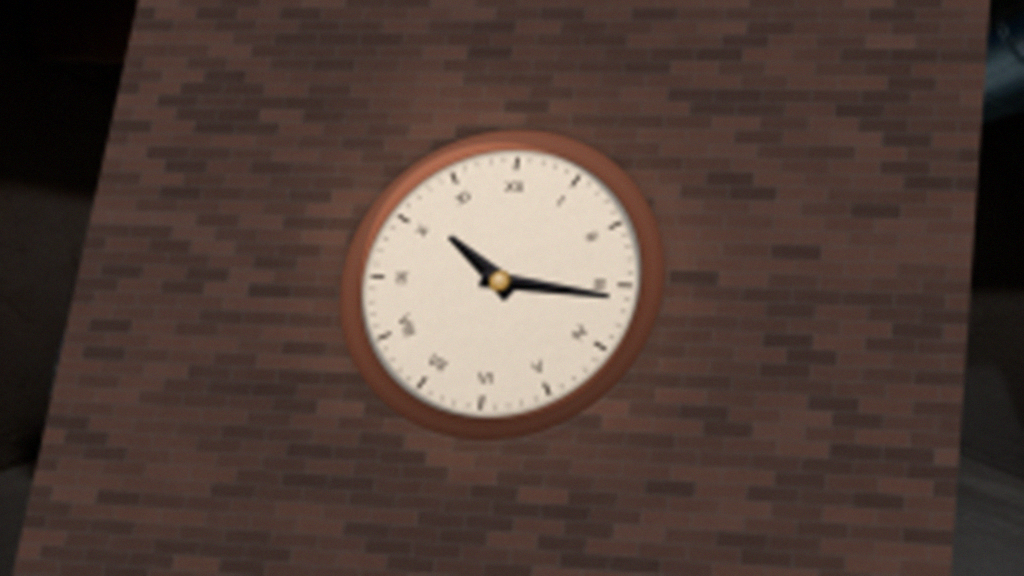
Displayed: **10:16**
